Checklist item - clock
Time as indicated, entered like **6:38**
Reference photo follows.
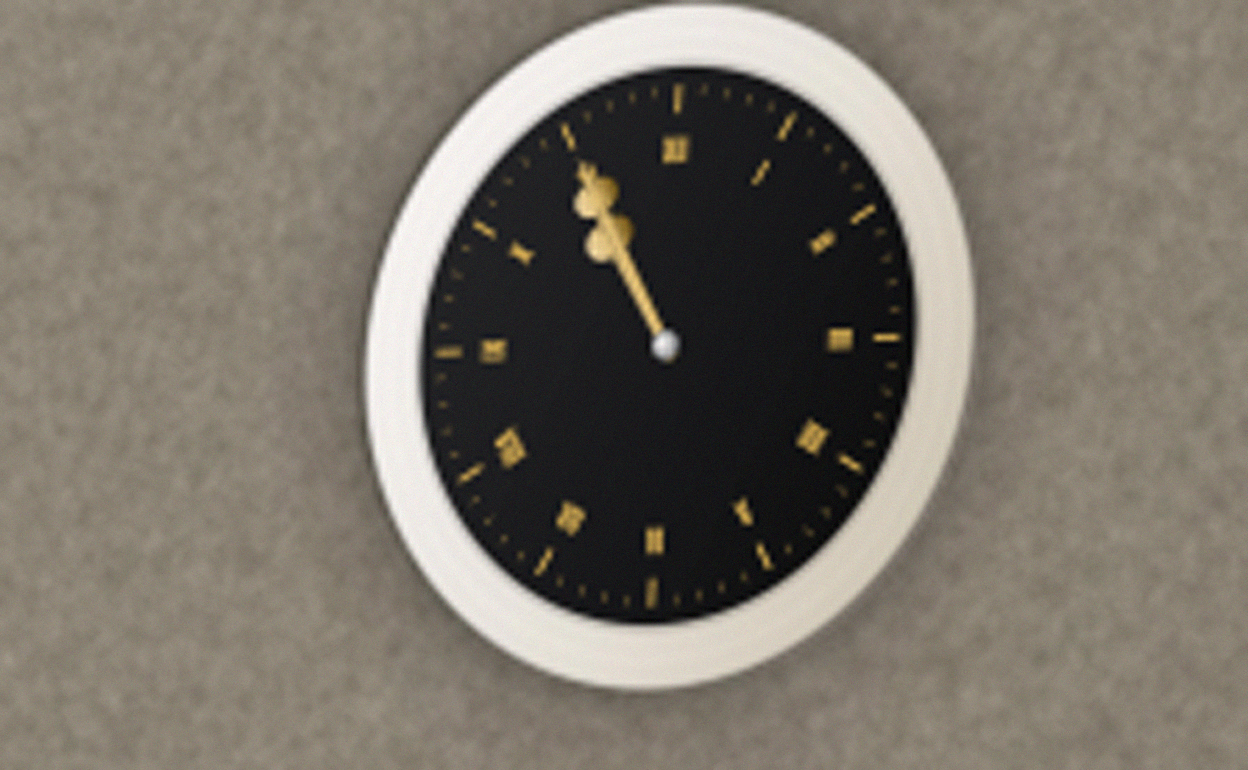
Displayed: **10:55**
